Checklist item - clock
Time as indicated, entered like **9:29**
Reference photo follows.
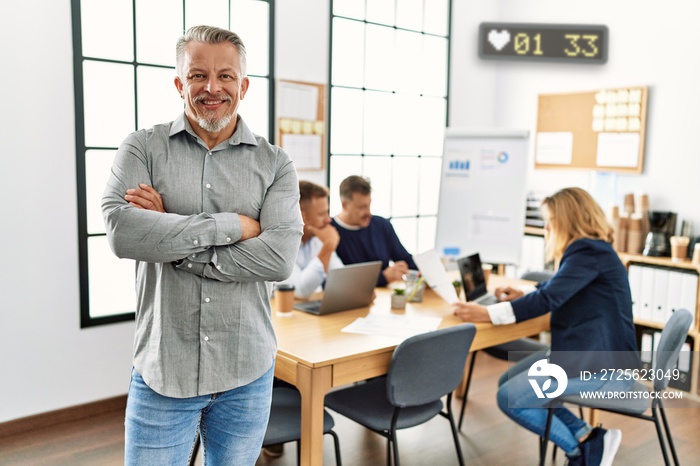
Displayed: **1:33**
